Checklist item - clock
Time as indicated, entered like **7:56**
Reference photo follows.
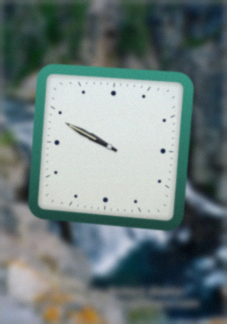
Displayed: **9:49**
